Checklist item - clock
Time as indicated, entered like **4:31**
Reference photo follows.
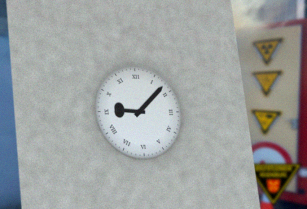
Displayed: **9:08**
